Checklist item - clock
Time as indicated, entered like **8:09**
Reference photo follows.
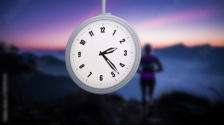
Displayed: **2:23**
